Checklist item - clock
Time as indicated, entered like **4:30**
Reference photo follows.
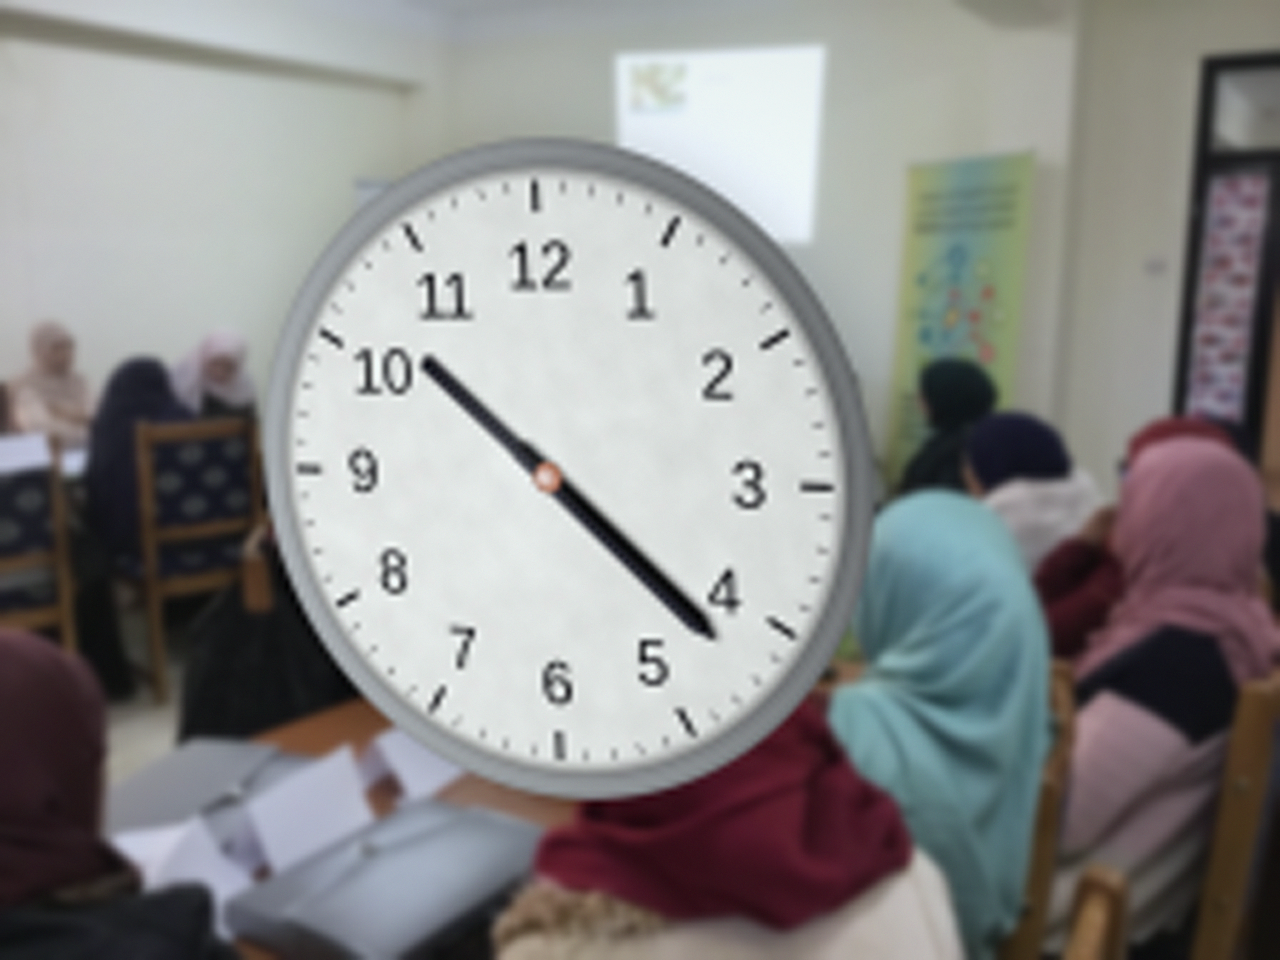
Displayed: **10:22**
